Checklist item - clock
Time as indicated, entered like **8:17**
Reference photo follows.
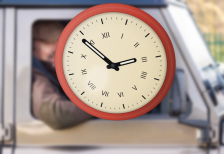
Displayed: **2:54**
